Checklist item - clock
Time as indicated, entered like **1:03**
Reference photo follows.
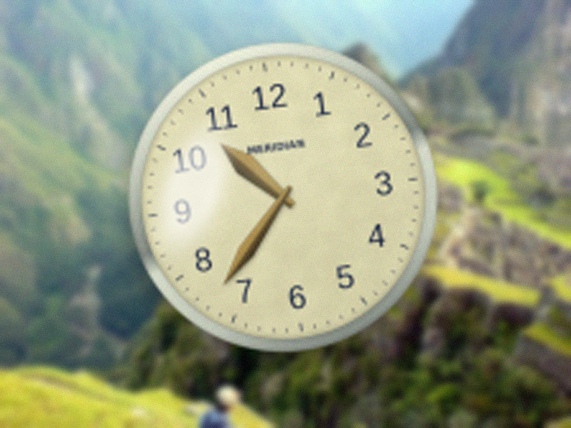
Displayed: **10:37**
